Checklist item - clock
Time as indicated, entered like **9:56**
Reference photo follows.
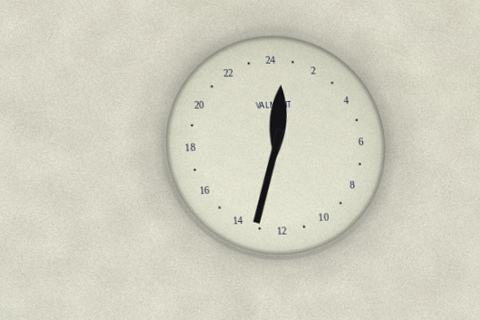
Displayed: **0:33**
